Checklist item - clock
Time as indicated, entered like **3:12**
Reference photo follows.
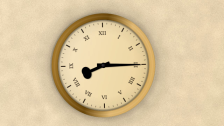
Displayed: **8:15**
